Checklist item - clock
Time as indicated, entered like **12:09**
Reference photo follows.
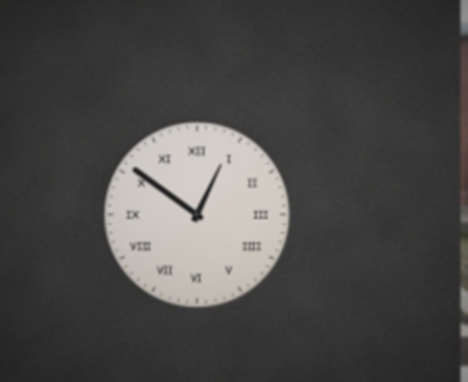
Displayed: **12:51**
